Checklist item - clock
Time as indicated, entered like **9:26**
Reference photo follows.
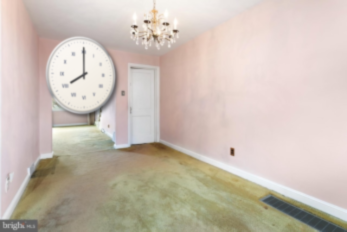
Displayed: **8:00**
